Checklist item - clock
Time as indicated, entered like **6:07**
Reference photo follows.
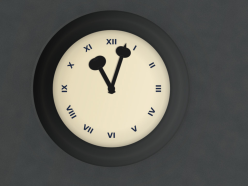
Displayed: **11:03**
